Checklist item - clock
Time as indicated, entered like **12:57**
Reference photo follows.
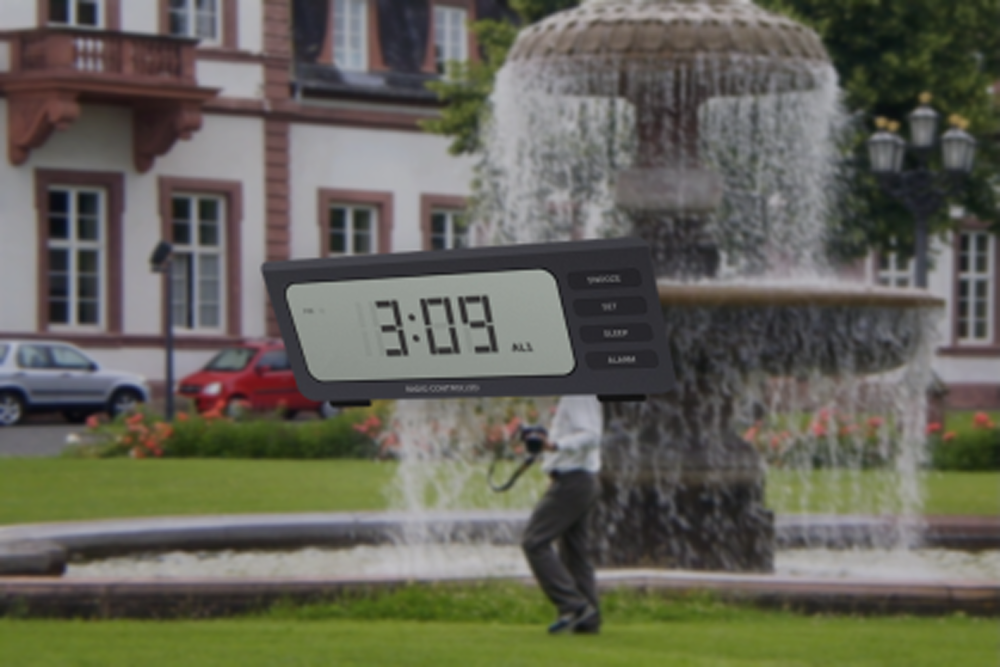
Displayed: **3:09**
